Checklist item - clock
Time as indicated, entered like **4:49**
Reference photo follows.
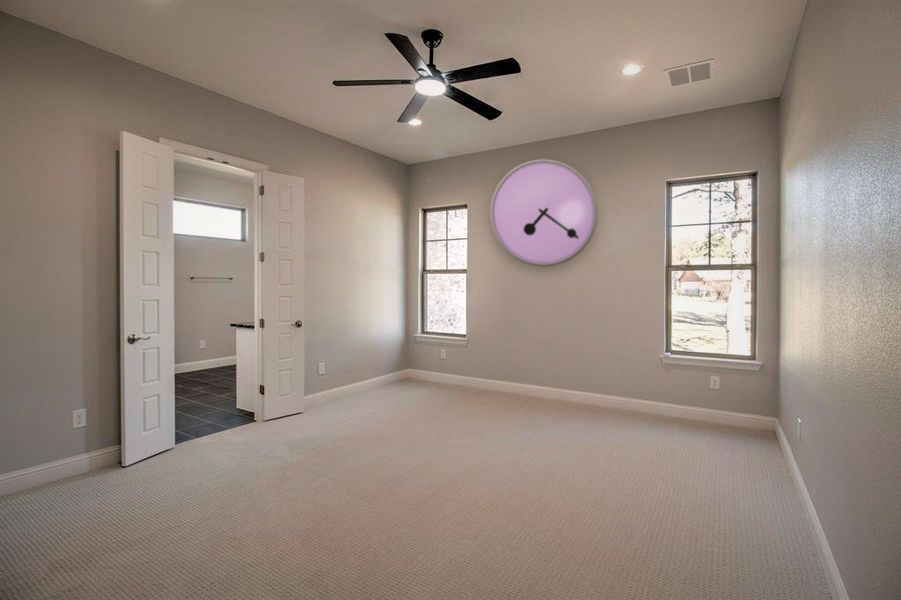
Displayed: **7:21**
